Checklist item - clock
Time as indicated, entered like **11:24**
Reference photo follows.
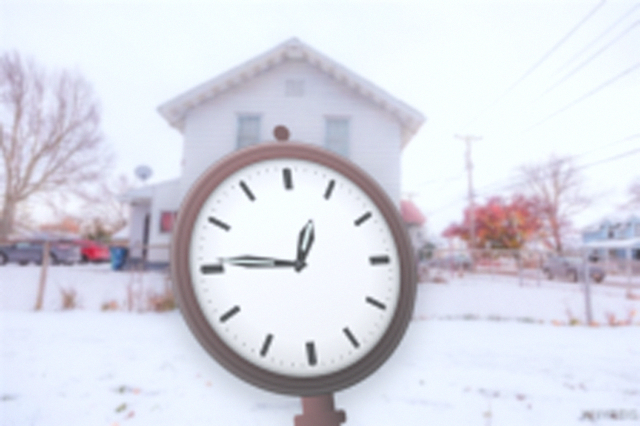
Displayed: **12:46**
